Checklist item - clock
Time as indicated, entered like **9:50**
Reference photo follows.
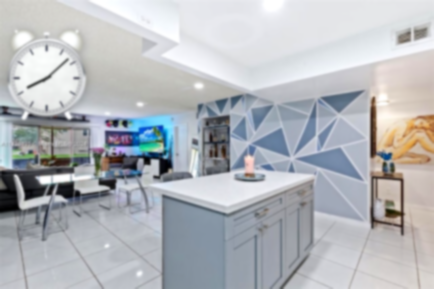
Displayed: **8:08**
